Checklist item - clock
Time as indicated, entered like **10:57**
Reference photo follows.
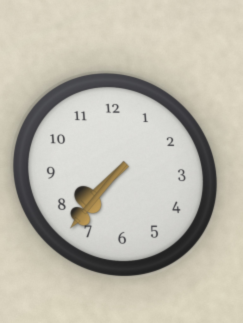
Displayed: **7:37**
